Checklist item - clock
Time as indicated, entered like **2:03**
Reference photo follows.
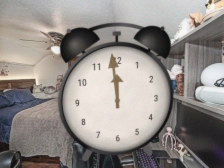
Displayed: **11:59**
